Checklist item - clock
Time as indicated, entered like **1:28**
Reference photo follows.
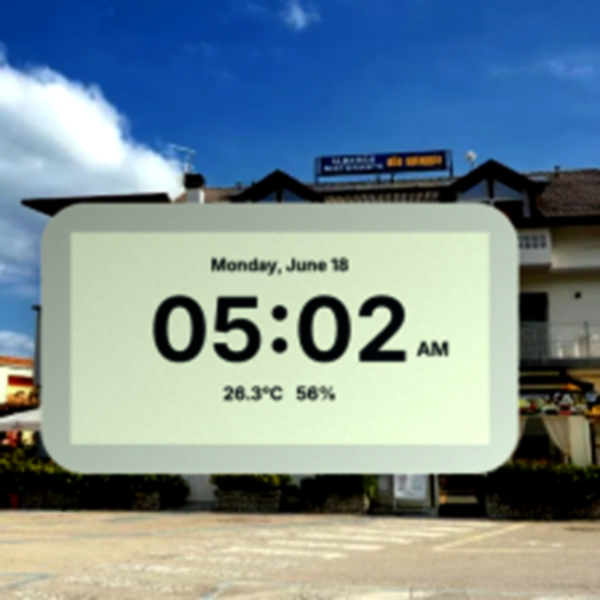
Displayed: **5:02**
